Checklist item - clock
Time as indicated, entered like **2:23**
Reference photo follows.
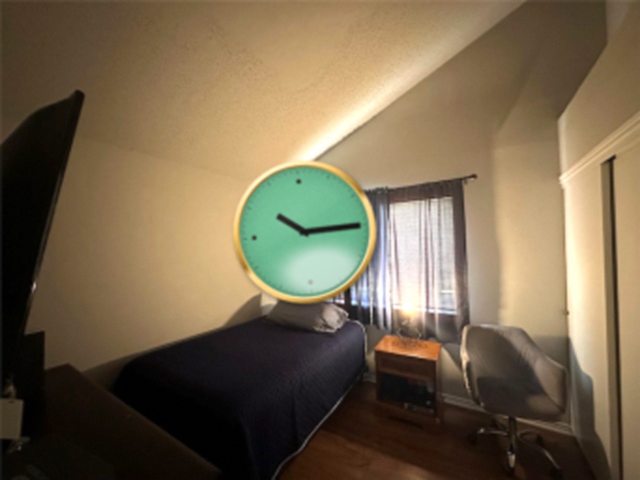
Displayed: **10:15**
